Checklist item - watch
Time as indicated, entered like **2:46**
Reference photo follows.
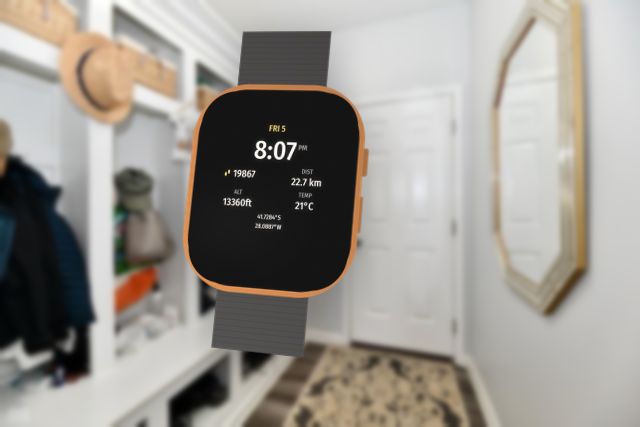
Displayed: **8:07**
